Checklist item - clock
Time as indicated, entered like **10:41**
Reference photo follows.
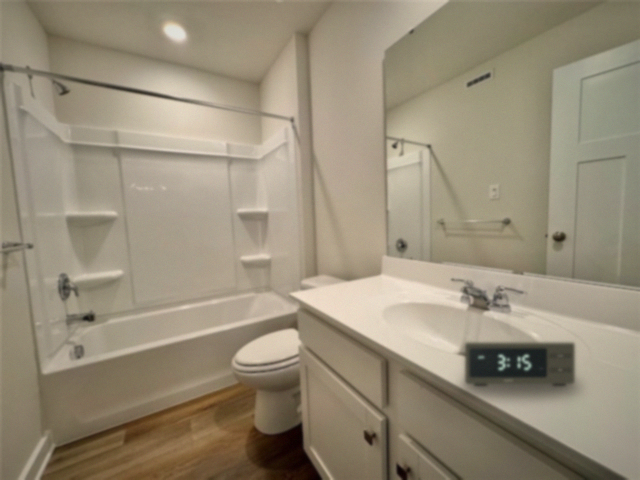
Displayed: **3:15**
